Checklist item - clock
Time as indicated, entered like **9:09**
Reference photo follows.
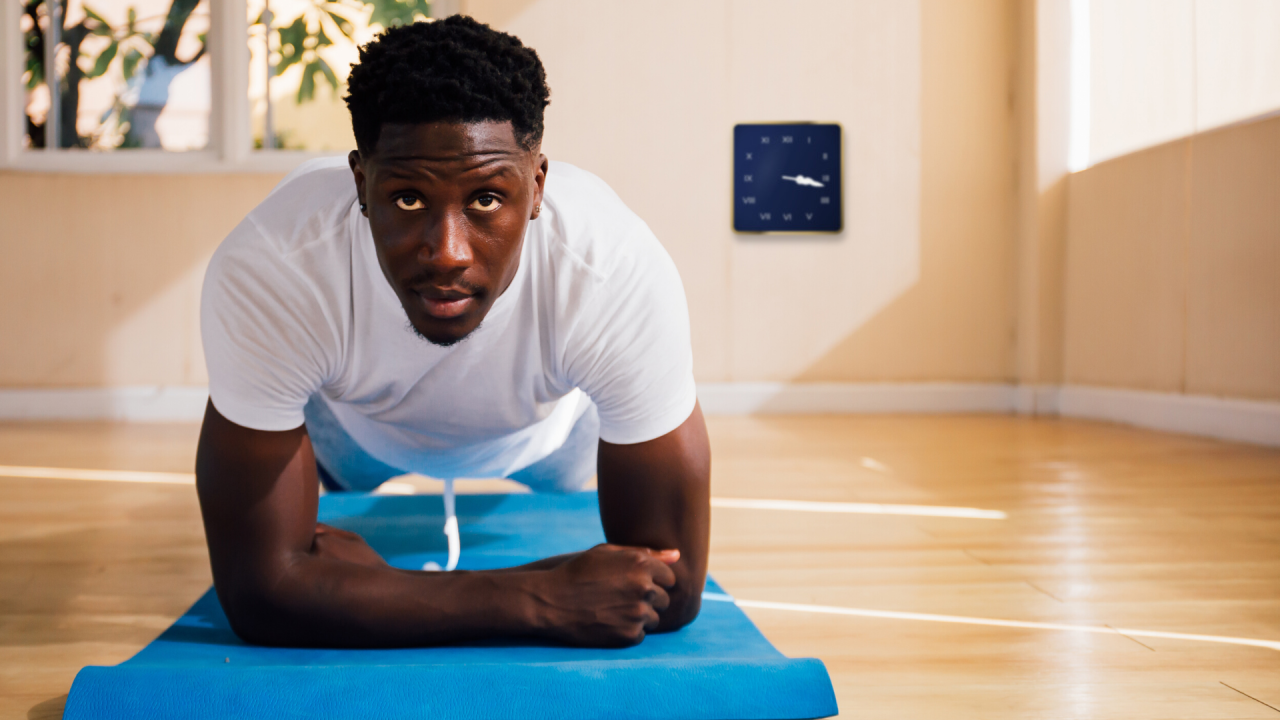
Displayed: **3:17**
